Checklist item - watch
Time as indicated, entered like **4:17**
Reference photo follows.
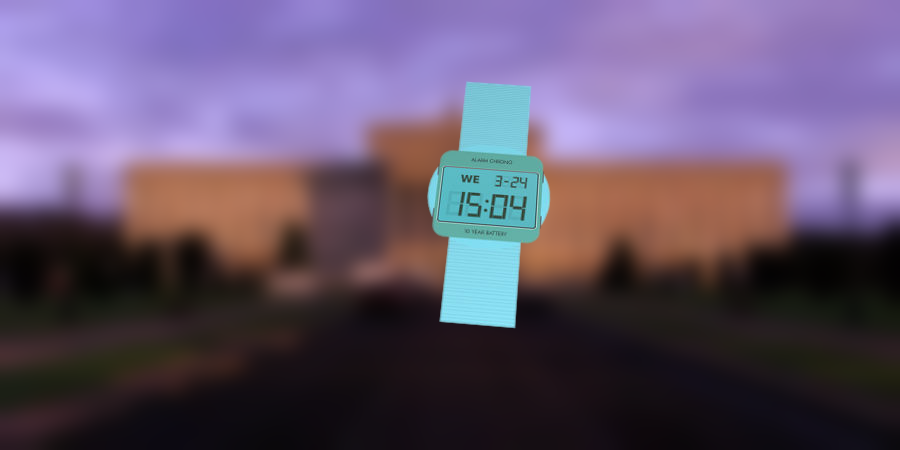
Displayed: **15:04**
